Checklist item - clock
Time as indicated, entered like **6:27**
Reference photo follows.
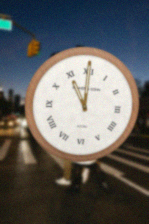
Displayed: **11:00**
